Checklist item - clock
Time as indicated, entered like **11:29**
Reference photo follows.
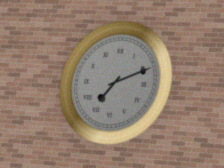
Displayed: **7:11**
